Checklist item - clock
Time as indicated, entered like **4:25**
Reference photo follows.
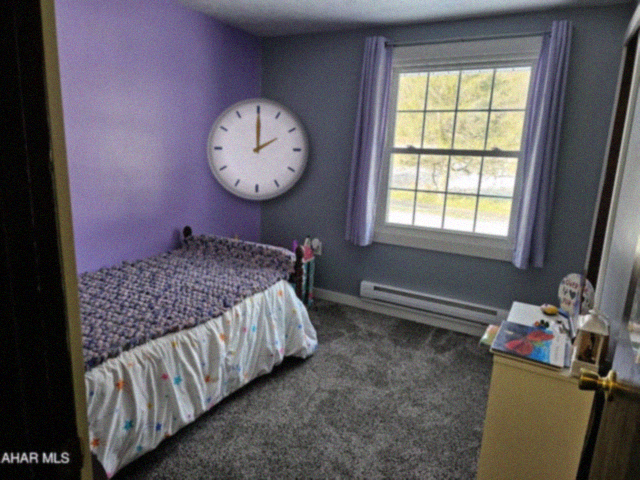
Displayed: **2:00**
